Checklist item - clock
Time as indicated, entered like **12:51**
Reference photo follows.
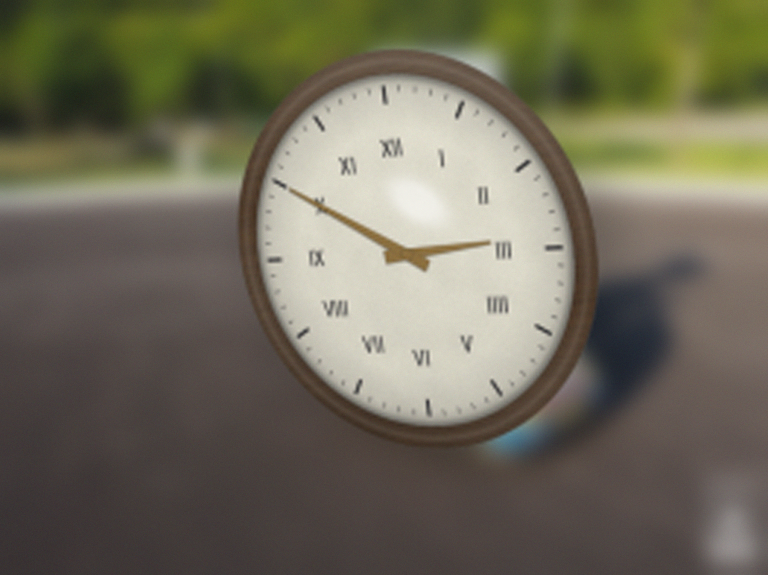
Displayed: **2:50**
